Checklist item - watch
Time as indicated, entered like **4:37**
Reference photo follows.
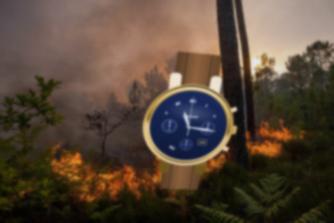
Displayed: **11:16**
